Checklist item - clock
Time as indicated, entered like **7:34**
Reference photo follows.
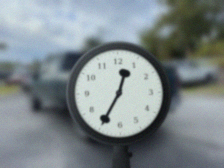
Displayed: **12:35**
